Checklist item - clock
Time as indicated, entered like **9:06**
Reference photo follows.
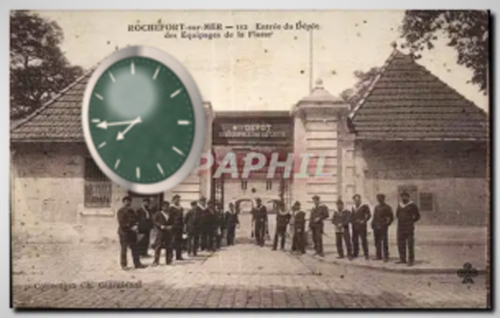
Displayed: **7:44**
